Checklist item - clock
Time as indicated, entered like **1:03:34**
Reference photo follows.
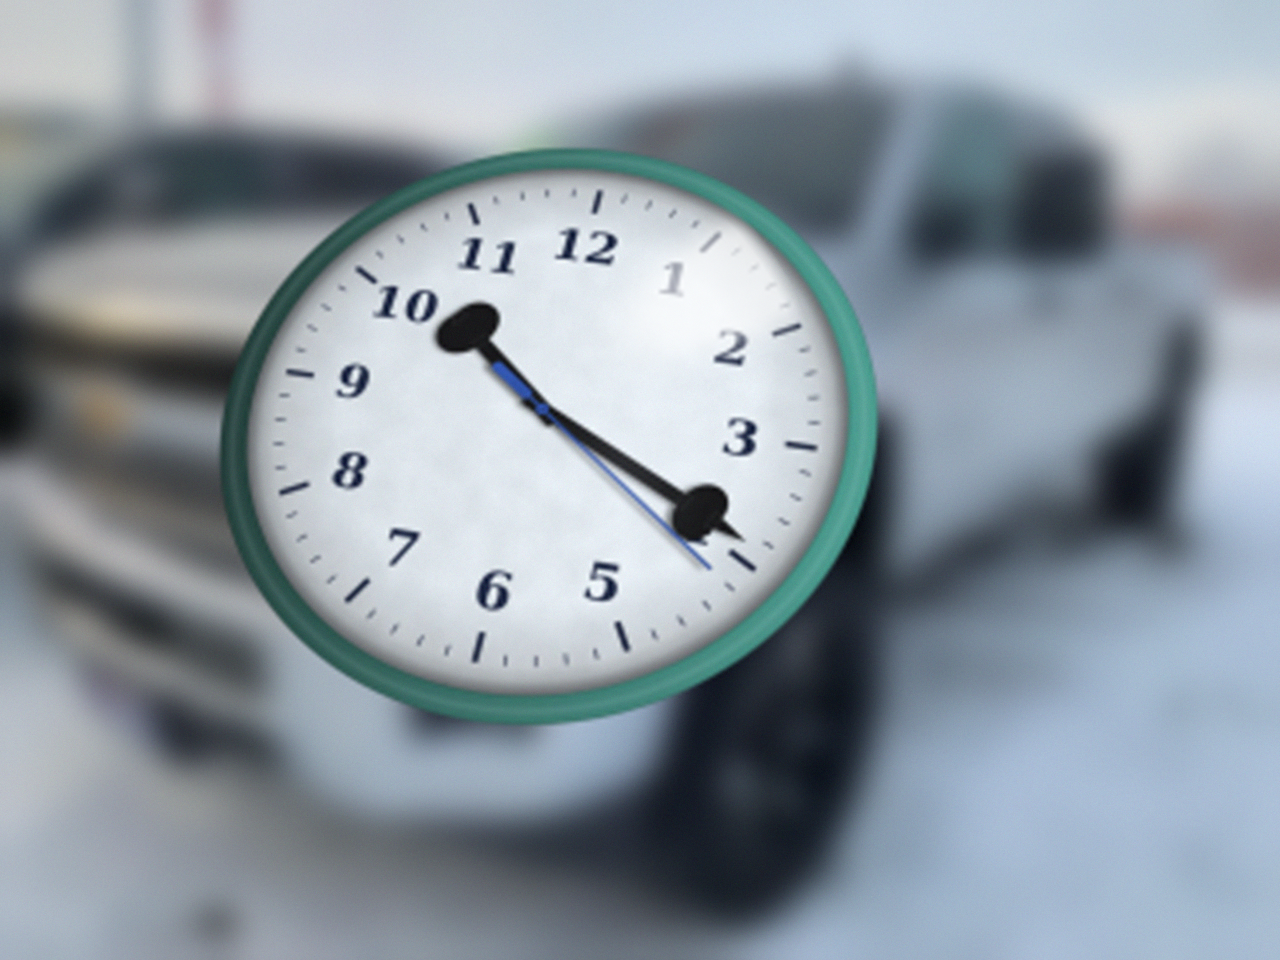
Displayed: **10:19:21**
